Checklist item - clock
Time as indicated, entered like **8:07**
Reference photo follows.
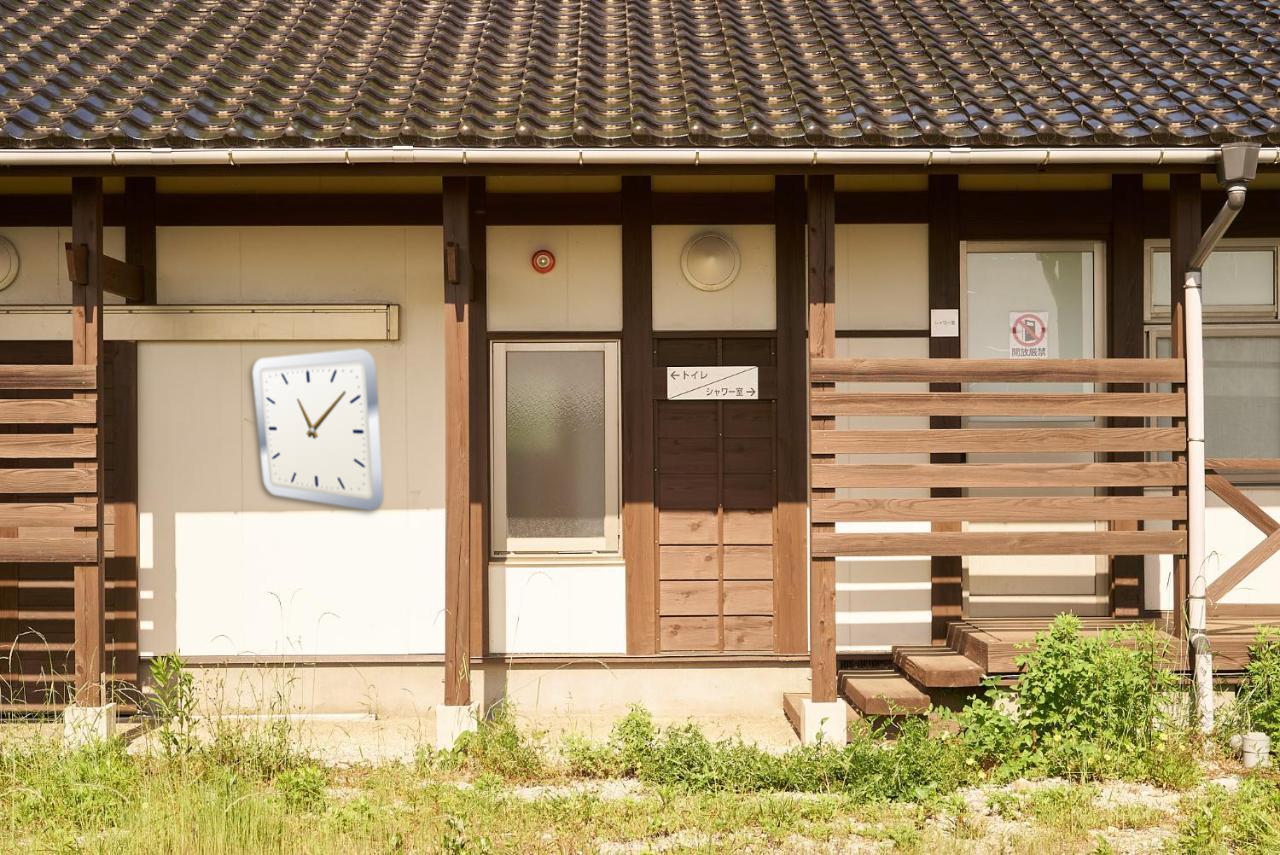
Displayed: **11:08**
